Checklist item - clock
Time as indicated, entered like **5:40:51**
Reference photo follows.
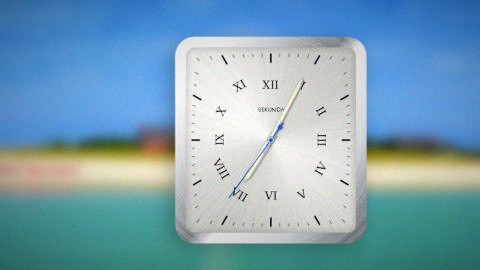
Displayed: **7:04:36**
